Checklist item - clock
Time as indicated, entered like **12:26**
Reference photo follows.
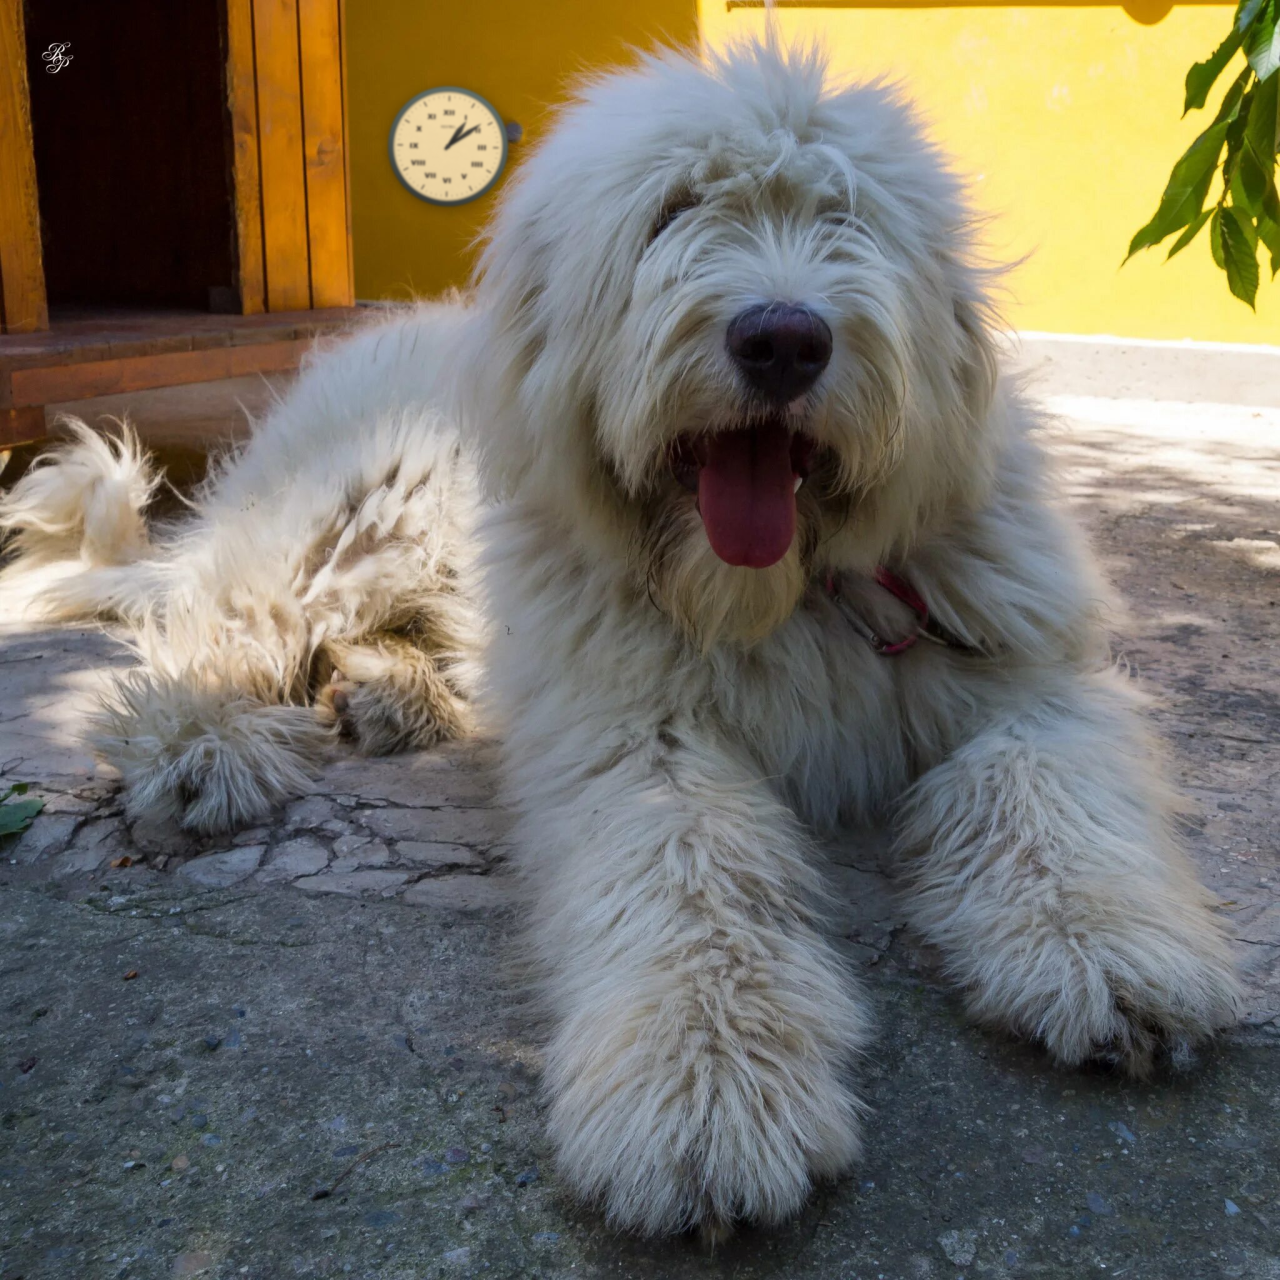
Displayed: **1:09**
